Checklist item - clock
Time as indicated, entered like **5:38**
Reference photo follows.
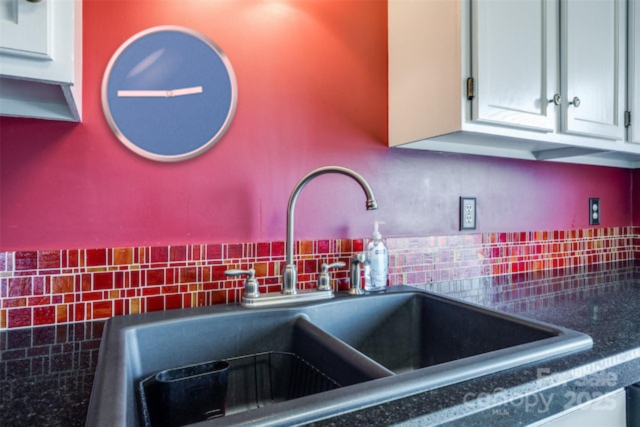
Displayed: **2:45**
